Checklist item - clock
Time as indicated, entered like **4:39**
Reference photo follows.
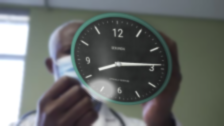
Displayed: **8:14**
